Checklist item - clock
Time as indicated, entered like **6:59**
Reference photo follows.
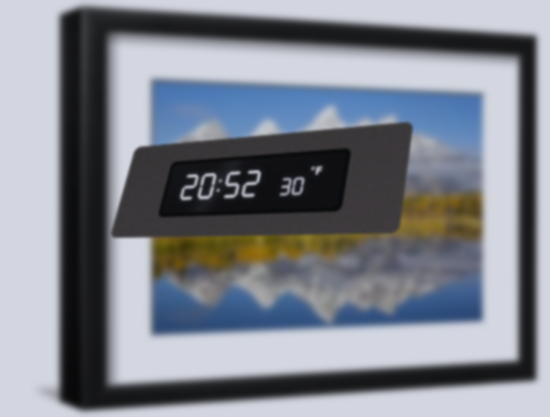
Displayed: **20:52**
